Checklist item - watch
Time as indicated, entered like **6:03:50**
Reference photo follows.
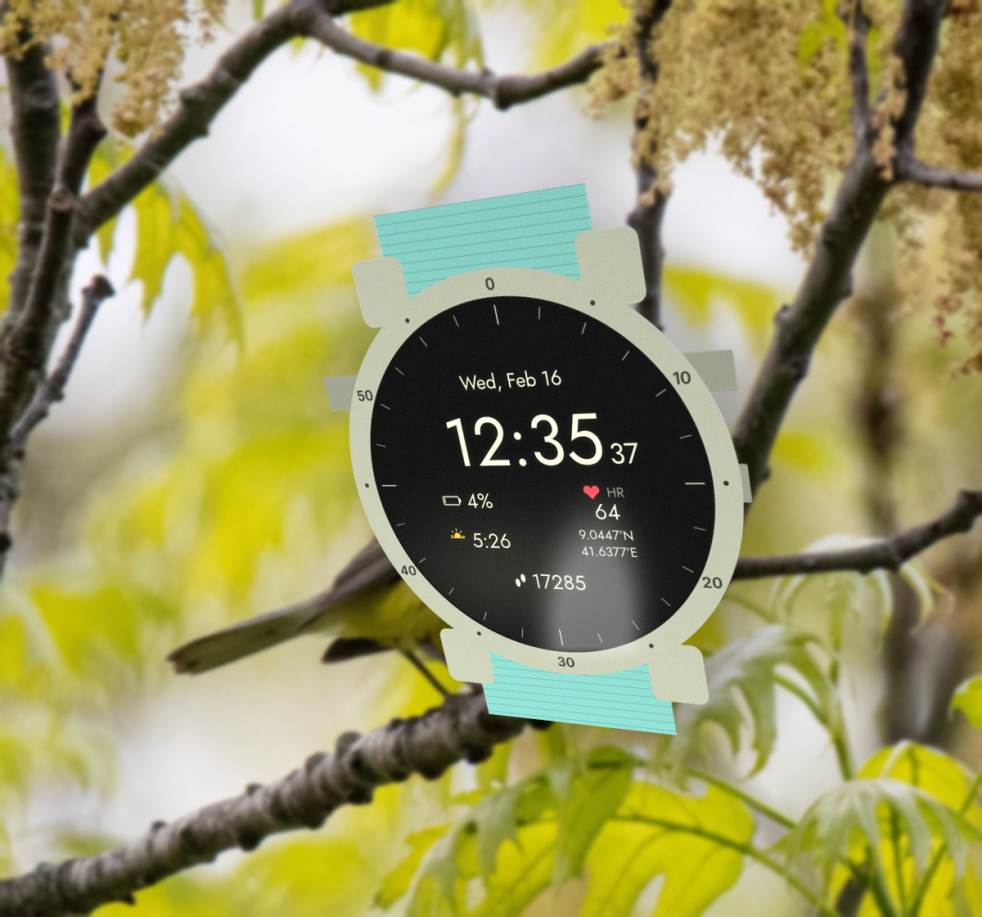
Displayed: **12:35:37**
